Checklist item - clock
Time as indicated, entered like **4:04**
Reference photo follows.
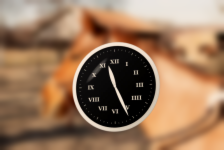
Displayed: **11:26**
